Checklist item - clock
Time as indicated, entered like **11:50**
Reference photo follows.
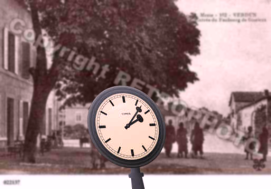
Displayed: **2:07**
